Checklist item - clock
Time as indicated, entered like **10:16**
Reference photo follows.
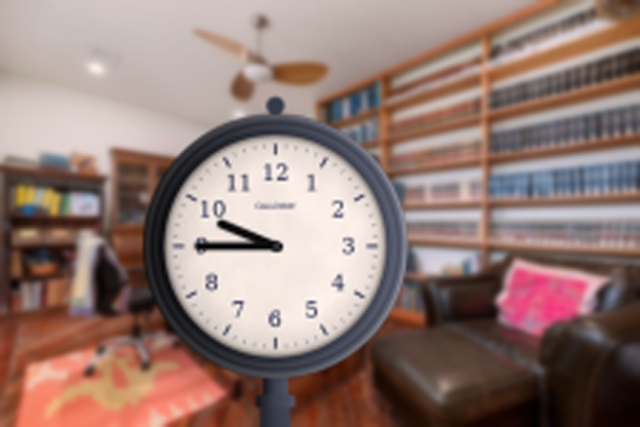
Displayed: **9:45**
